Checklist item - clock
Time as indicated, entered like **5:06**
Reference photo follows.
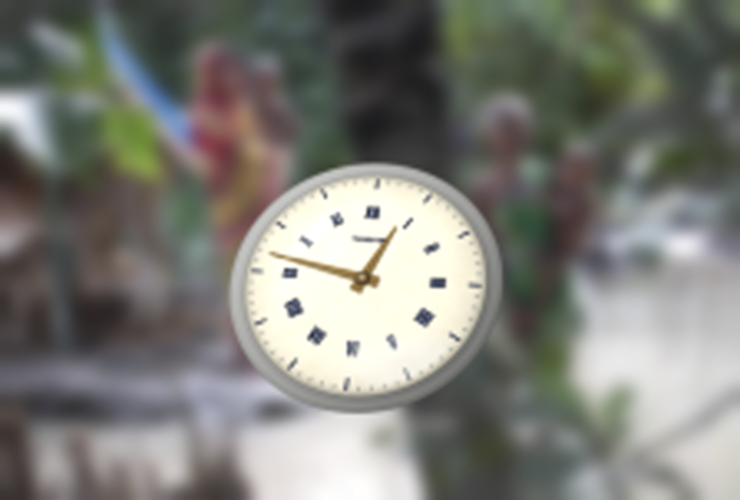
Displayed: **12:47**
